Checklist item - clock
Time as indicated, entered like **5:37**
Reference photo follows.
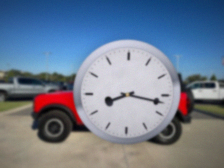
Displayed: **8:17**
